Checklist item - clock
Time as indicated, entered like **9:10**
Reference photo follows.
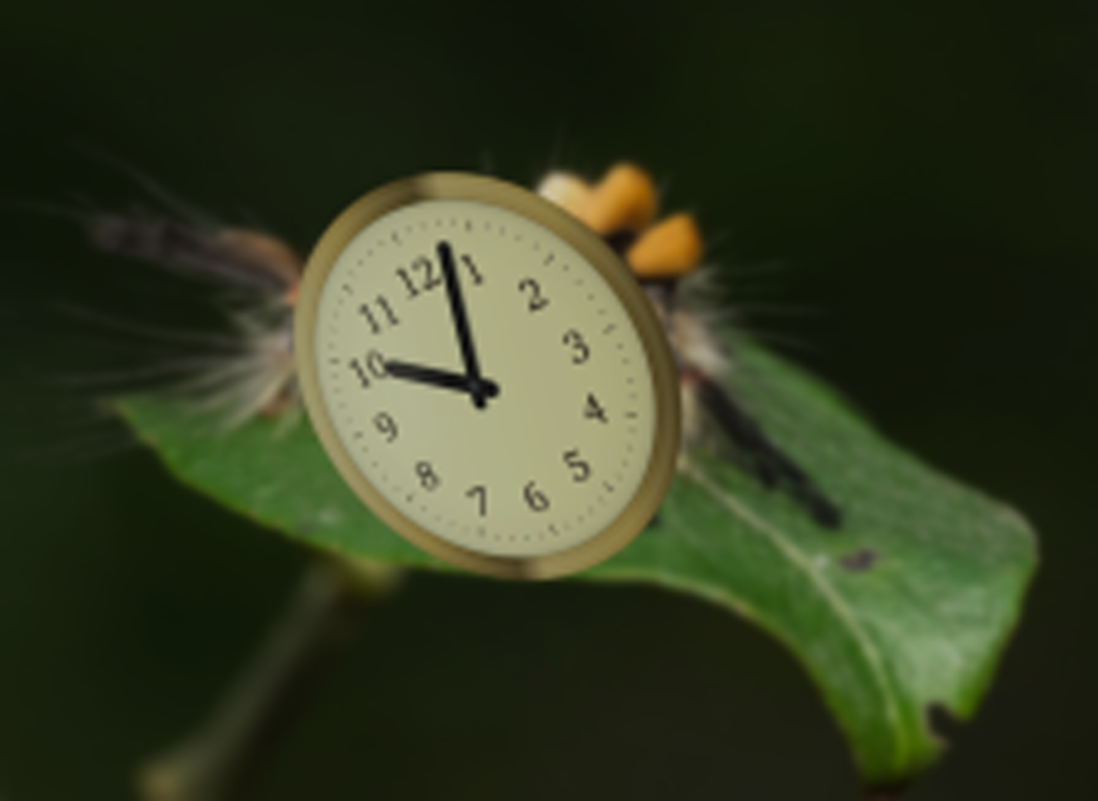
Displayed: **10:03**
